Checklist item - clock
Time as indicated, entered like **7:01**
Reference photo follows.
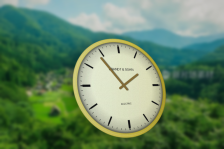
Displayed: **1:54**
